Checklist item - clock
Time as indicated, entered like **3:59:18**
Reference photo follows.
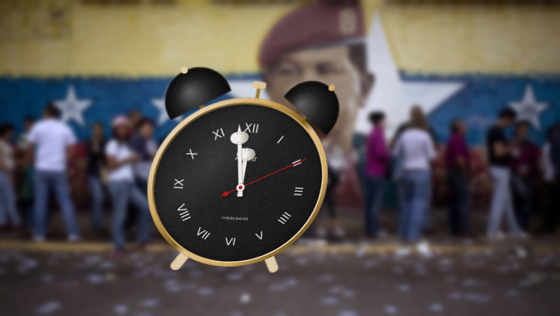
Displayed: **11:58:10**
